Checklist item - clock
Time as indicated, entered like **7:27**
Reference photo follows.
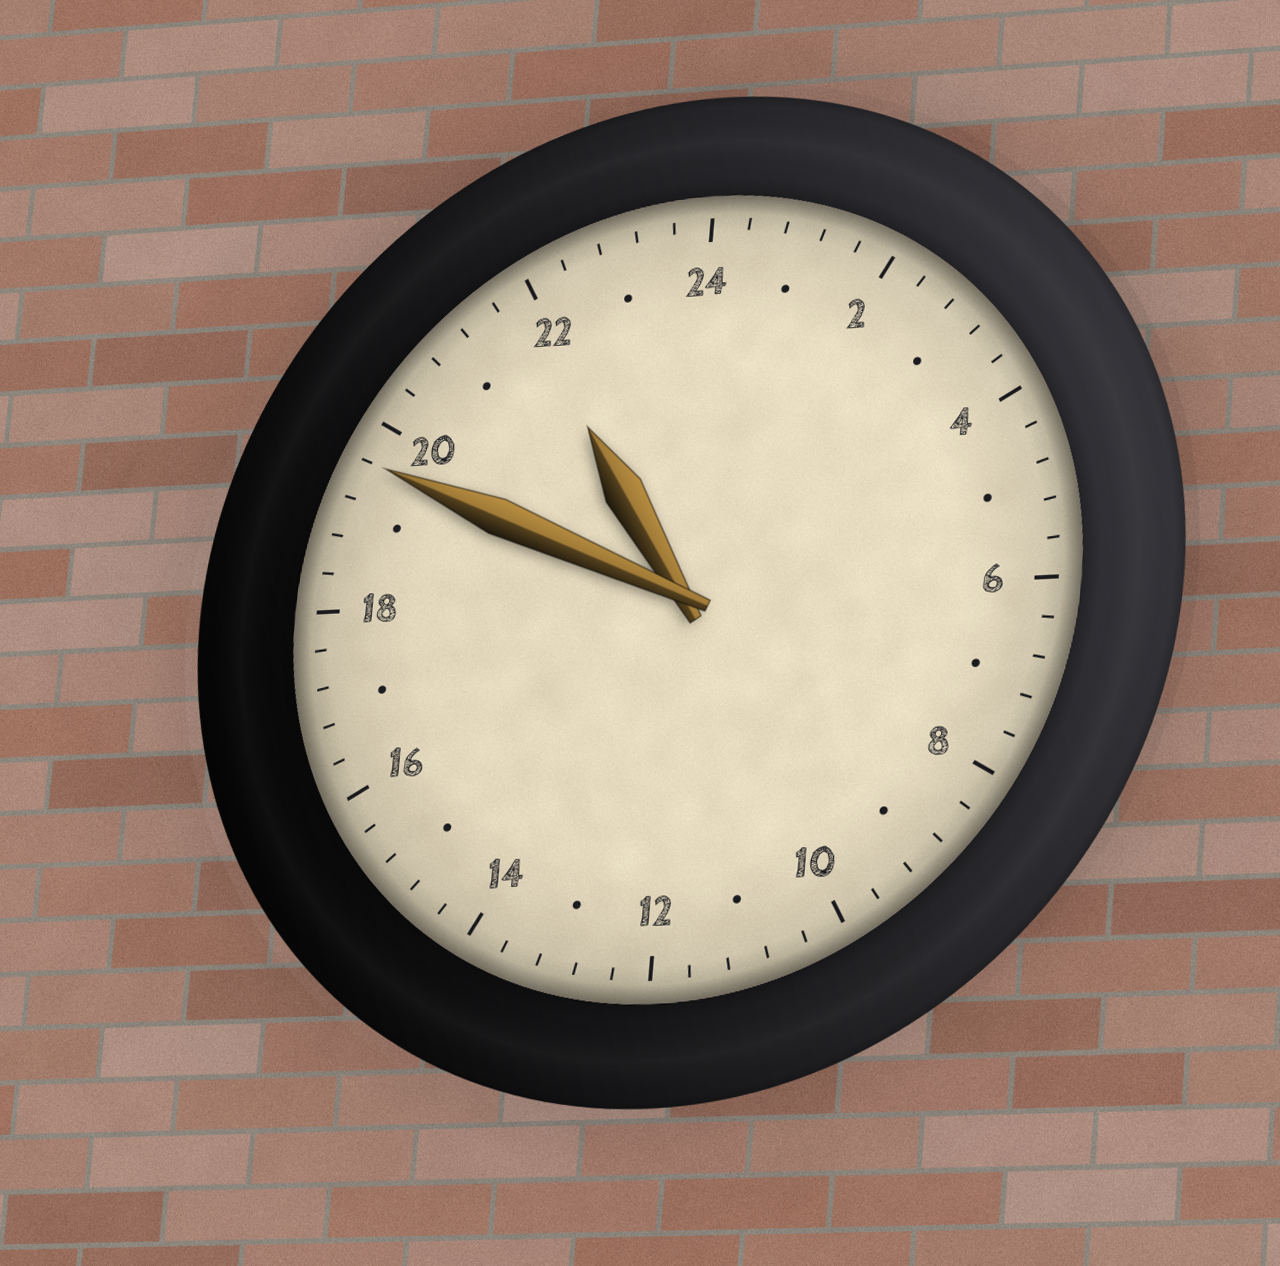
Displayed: **21:49**
